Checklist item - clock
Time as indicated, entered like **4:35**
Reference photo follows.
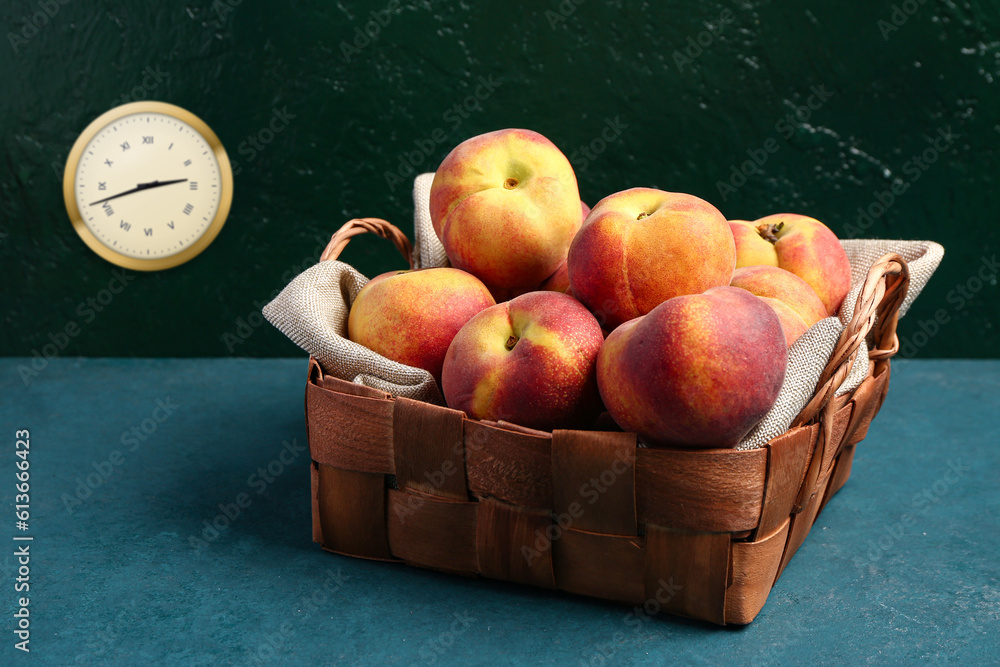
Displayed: **2:42**
